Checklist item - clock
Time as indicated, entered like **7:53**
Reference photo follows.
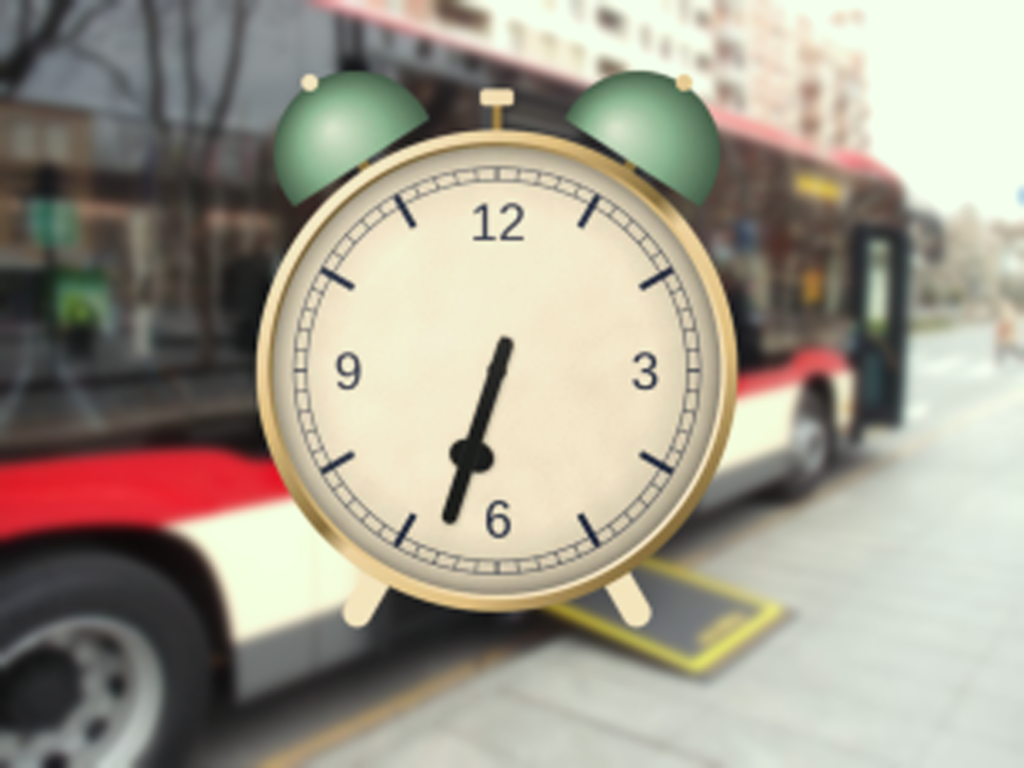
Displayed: **6:33**
